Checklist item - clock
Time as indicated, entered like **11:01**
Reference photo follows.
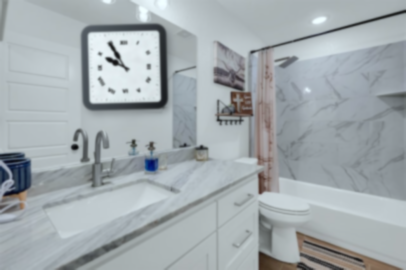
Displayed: **9:55**
